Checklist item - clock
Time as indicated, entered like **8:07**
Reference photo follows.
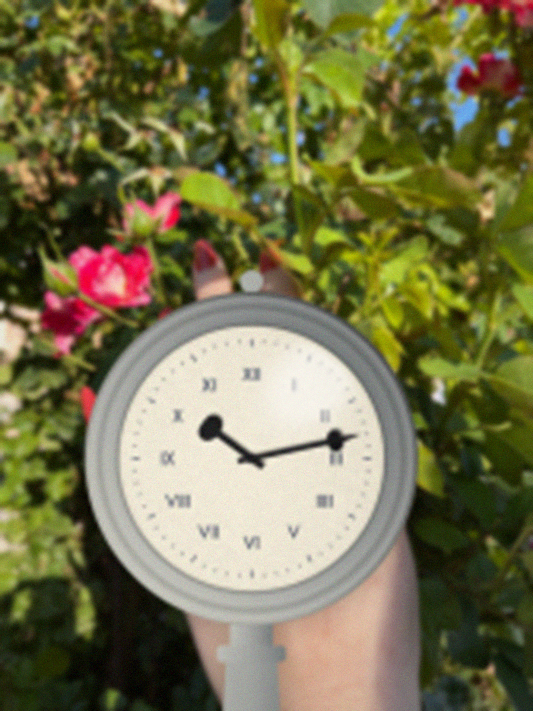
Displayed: **10:13**
